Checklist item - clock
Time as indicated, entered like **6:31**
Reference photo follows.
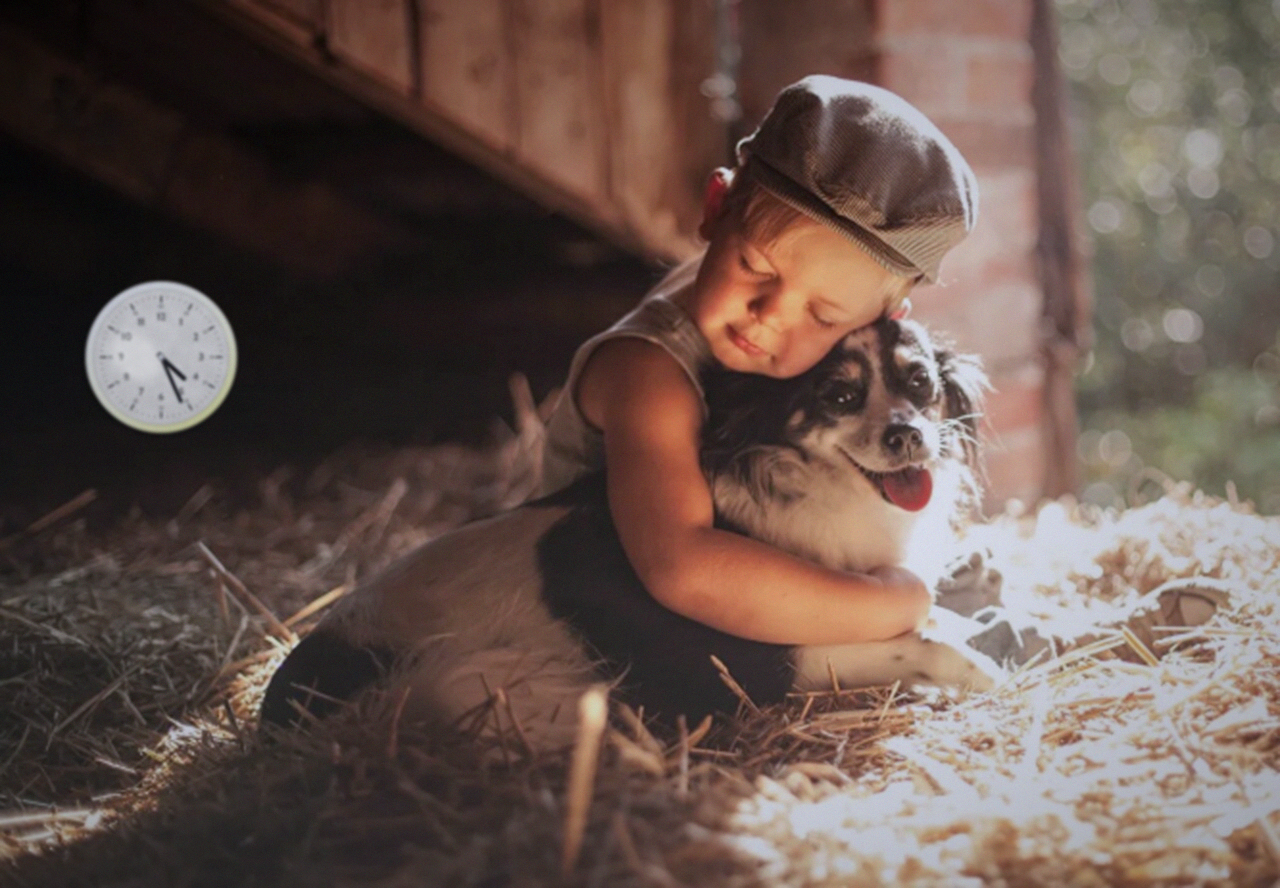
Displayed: **4:26**
